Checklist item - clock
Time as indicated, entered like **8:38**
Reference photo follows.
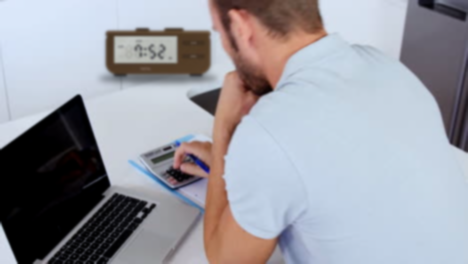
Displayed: **7:52**
